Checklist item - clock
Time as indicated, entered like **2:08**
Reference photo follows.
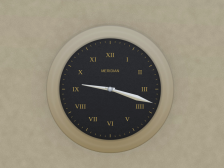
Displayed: **9:18**
